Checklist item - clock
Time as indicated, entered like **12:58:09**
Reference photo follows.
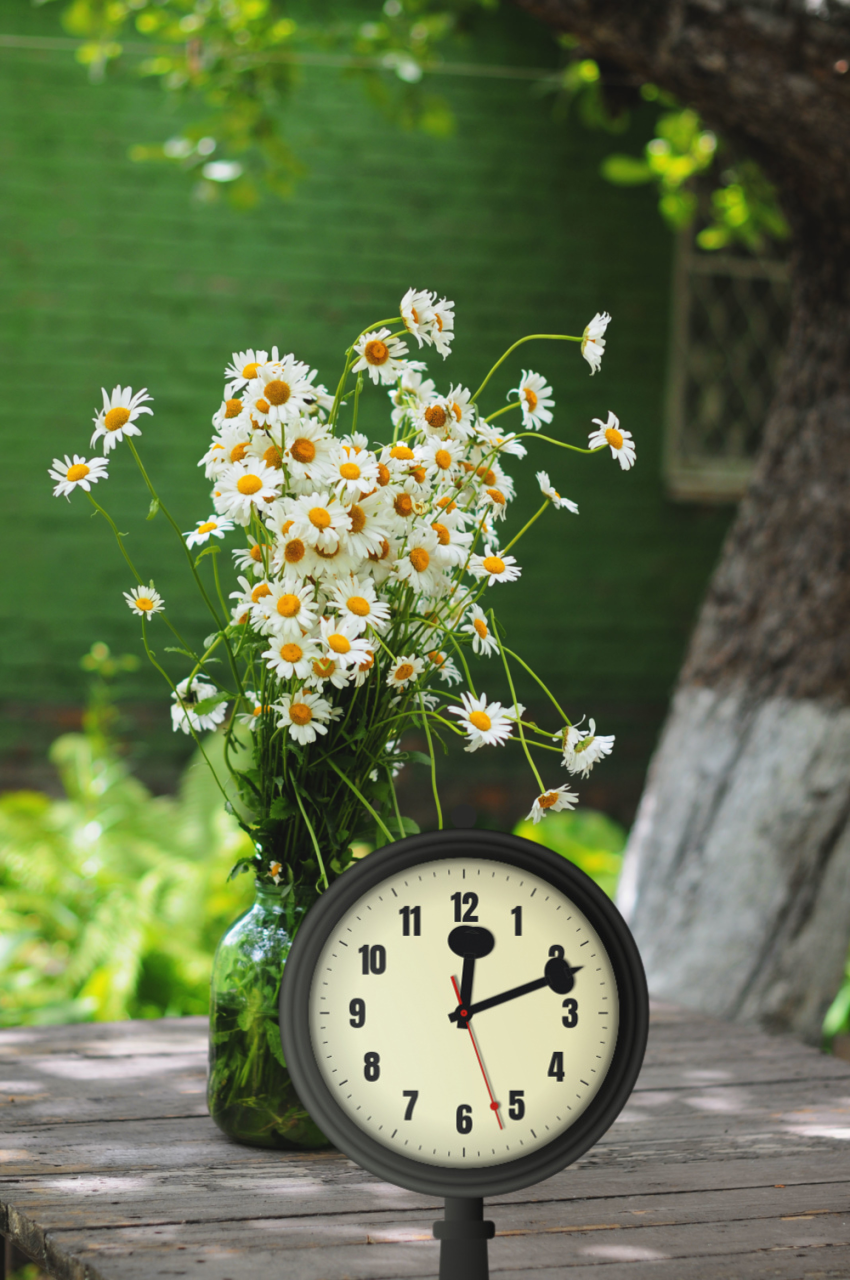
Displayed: **12:11:27**
